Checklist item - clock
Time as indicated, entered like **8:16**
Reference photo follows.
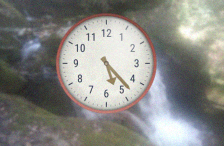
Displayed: **5:23**
